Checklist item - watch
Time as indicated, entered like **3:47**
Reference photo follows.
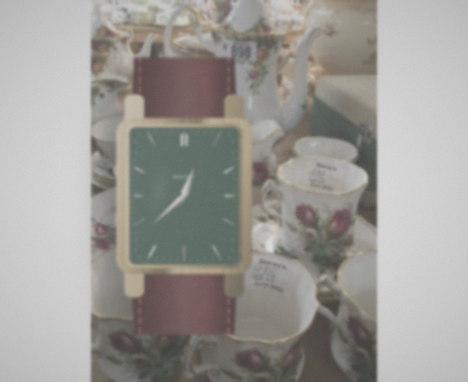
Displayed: **12:38**
